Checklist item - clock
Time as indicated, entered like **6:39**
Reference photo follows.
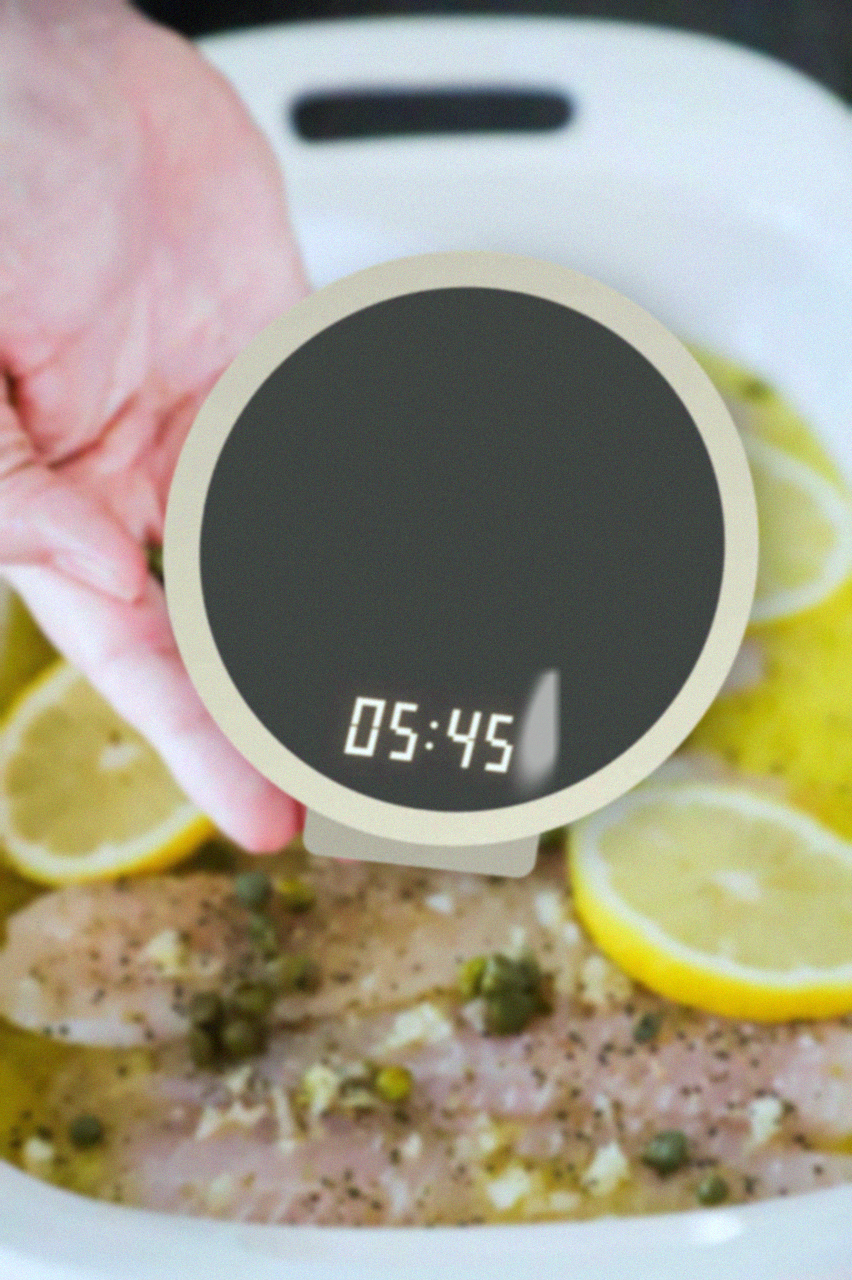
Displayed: **5:45**
